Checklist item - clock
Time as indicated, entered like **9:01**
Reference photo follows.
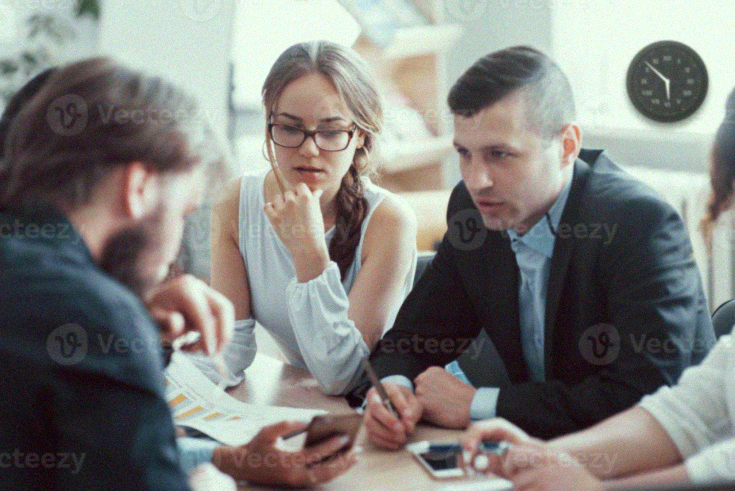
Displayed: **5:52**
